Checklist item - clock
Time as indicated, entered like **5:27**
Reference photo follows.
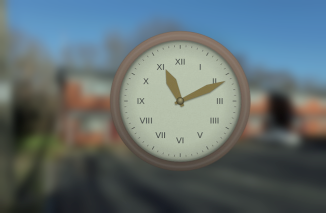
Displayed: **11:11**
